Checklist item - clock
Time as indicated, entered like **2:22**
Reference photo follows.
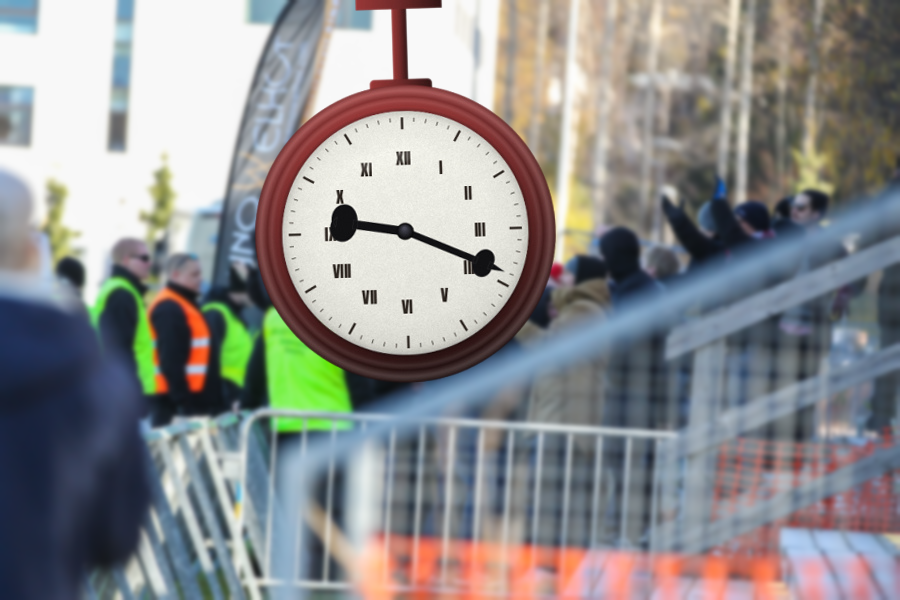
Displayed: **9:19**
